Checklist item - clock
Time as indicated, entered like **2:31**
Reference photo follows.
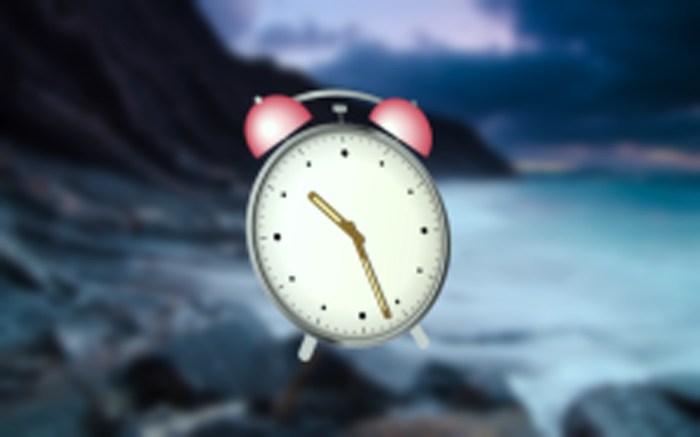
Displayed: **10:27**
